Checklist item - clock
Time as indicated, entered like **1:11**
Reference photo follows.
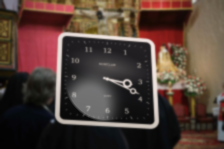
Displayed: **3:19**
